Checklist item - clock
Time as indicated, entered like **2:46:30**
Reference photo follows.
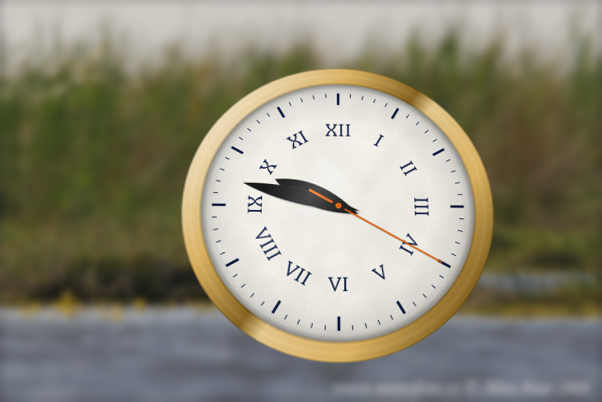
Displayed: **9:47:20**
